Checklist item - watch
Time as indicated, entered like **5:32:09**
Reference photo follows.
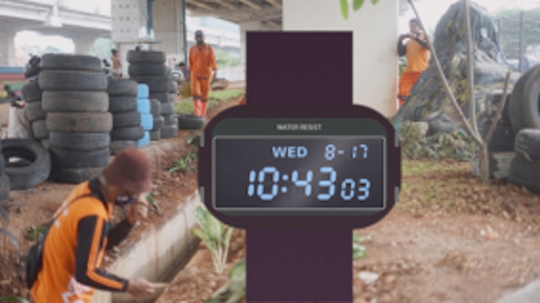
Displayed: **10:43:03**
